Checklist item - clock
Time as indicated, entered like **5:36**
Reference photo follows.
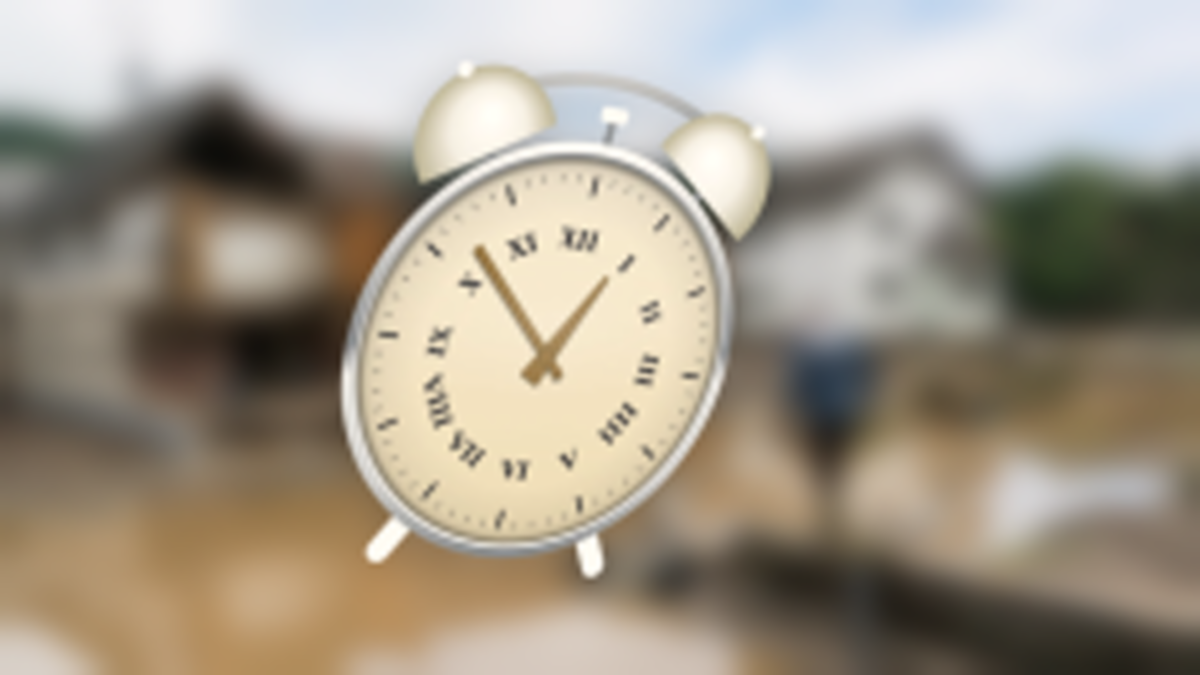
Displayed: **12:52**
